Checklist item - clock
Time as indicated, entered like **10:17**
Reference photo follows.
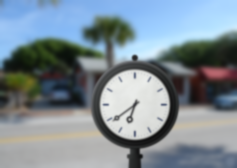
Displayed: **6:39**
